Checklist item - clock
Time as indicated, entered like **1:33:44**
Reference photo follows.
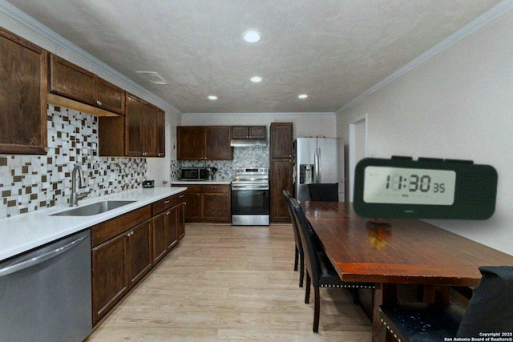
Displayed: **11:30:35**
